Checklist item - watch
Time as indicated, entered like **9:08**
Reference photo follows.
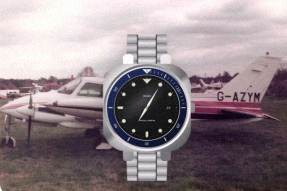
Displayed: **7:05**
